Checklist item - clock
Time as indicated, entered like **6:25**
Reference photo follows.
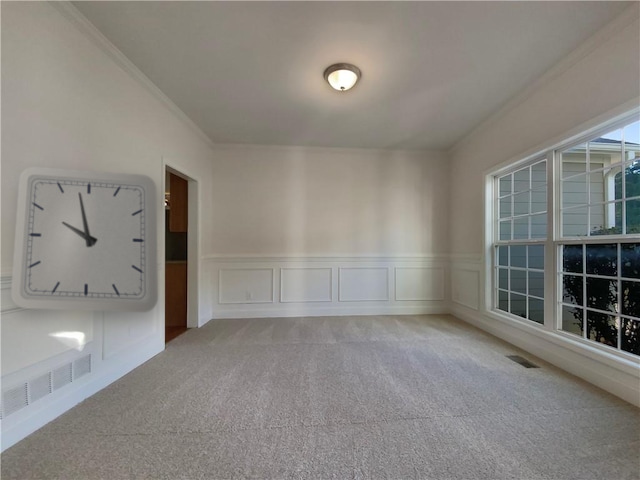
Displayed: **9:58**
